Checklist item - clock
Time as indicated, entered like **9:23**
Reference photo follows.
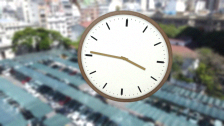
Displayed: **3:46**
